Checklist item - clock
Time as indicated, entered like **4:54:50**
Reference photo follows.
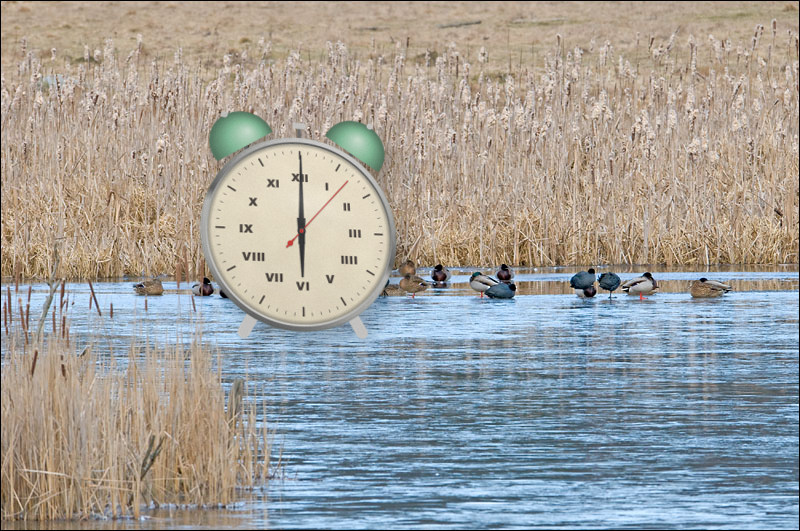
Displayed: **6:00:07**
